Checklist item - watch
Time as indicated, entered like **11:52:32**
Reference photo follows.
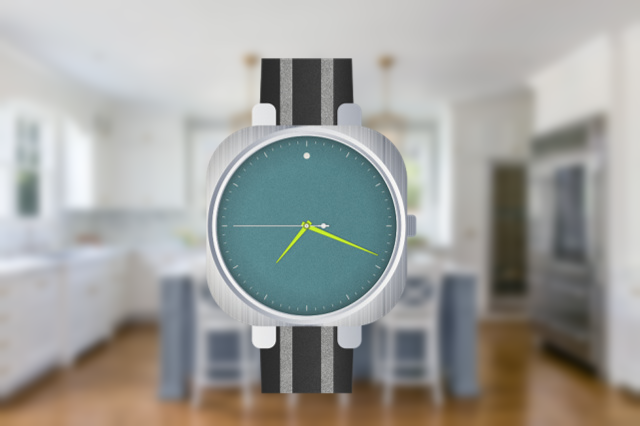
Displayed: **7:18:45**
